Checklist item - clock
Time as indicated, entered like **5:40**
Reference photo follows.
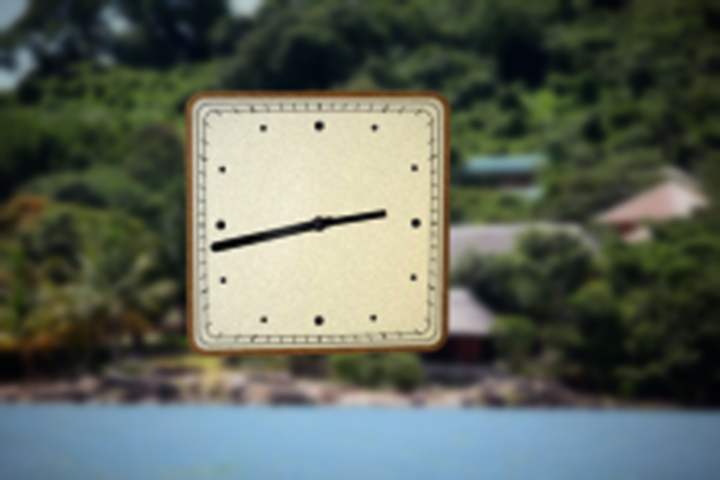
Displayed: **2:43**
